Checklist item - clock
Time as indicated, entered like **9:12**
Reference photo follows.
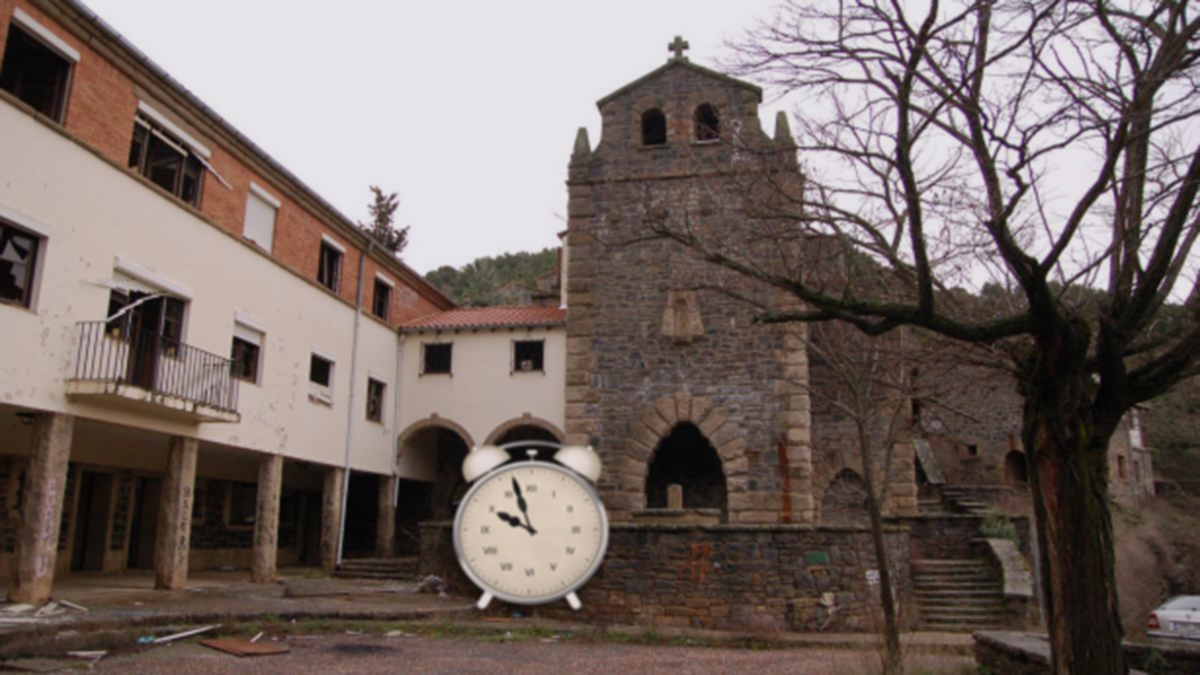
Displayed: **9:57**
